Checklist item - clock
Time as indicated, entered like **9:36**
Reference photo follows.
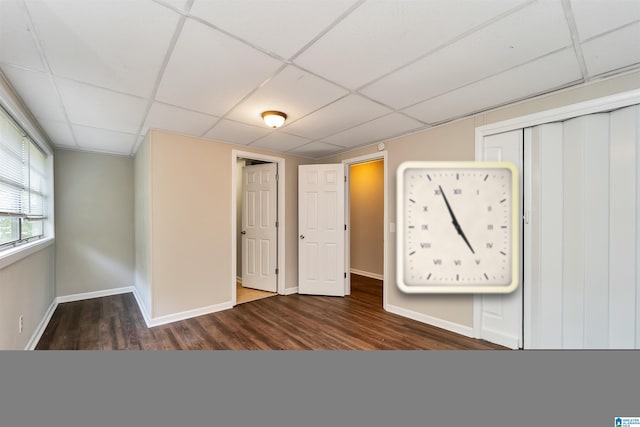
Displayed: **4:56**
